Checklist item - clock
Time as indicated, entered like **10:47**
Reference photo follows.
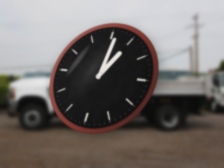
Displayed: **1:01**
